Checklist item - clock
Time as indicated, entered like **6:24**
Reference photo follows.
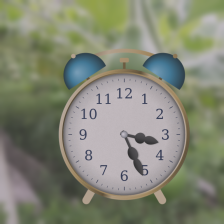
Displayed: **3:26**
